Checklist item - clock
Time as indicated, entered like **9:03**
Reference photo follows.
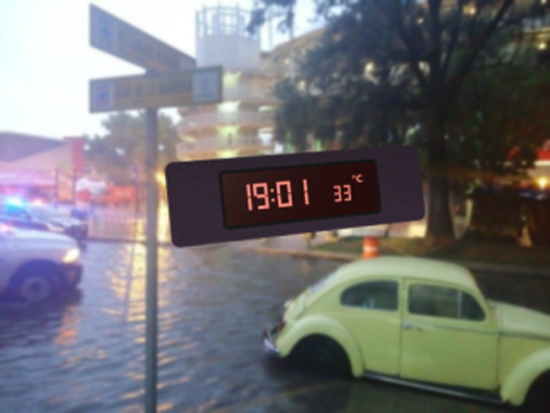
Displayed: **19:01**
